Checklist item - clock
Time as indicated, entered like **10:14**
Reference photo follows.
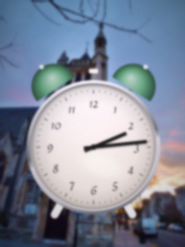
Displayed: **2:14**
